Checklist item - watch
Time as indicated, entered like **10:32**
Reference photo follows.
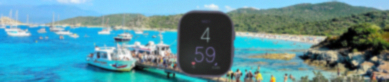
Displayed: **4:59**
